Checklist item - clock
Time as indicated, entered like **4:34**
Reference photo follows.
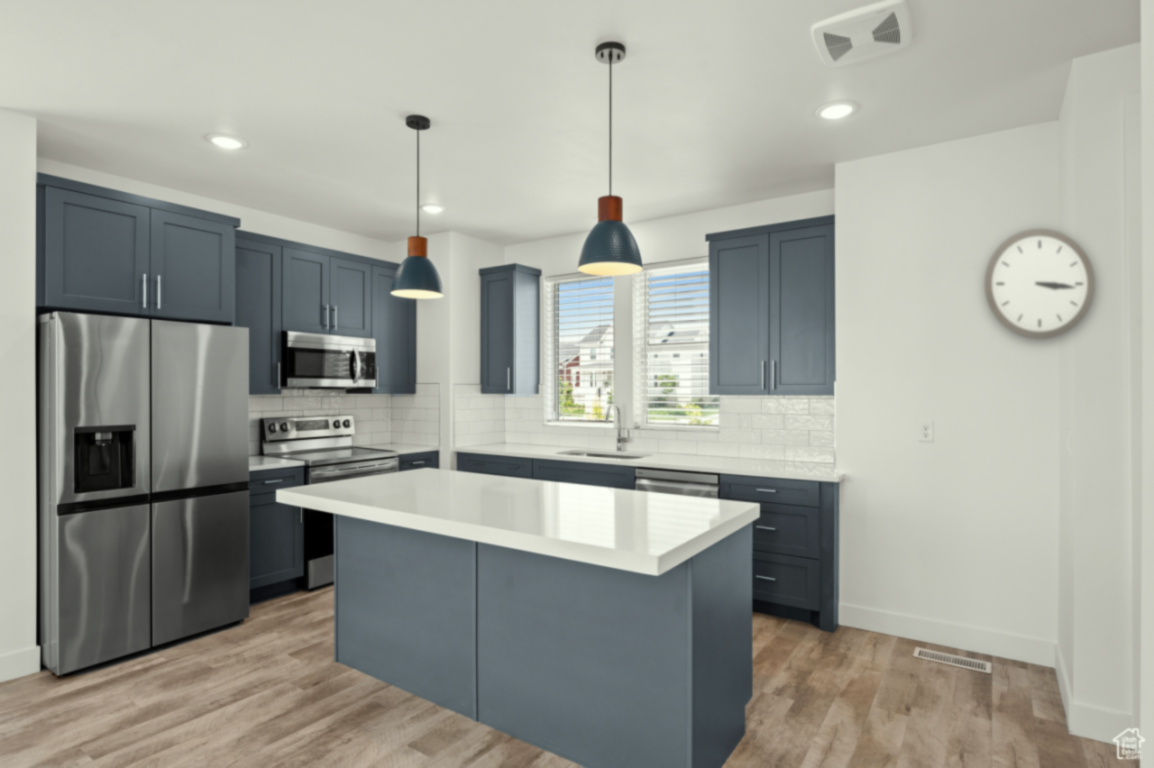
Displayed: **3:16**
